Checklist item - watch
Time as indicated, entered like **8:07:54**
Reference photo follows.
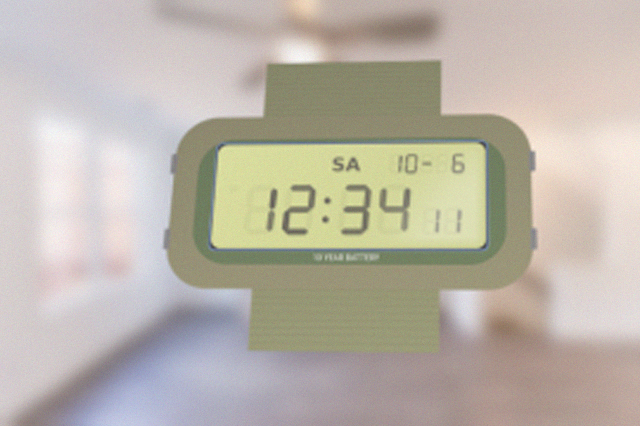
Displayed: **12:34:11**
